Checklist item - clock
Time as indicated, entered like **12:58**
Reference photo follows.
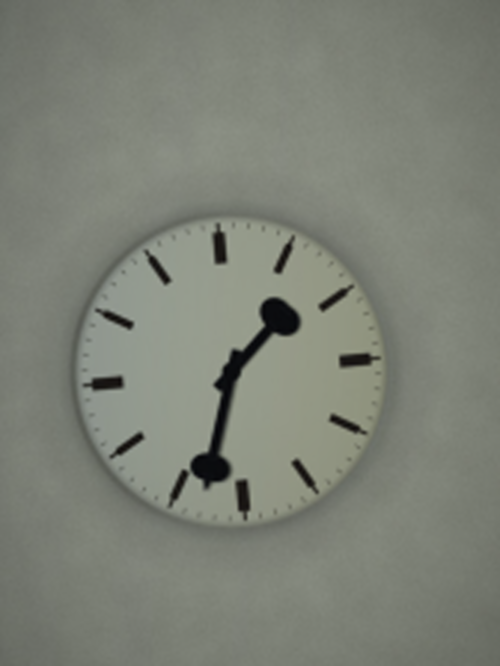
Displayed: **1:33**
